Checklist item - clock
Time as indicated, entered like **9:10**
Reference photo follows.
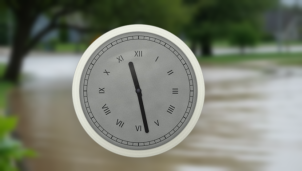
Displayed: **11:28**
